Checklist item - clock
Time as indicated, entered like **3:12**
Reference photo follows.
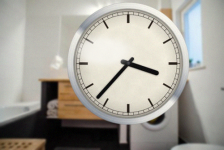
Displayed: **3:37**
